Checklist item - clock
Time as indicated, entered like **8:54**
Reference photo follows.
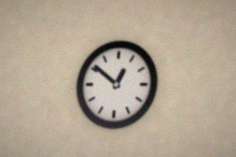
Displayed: **12:51**
